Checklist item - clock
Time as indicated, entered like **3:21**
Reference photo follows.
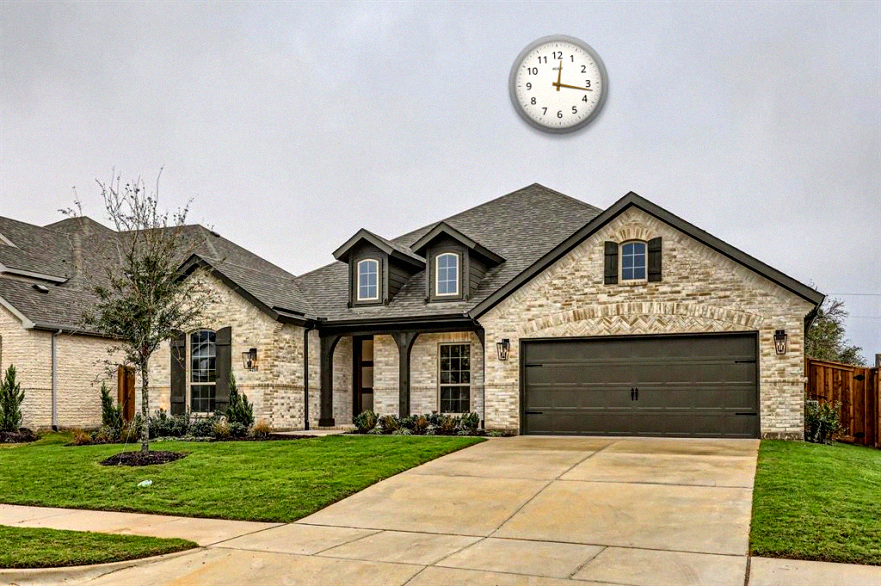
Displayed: **12:17**
